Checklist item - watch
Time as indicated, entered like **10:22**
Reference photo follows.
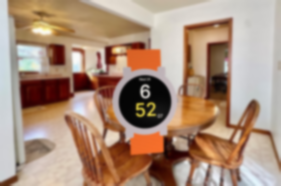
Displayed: **6:52**
